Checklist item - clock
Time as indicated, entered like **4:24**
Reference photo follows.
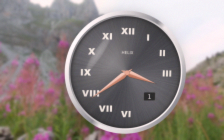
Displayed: **3:39**
